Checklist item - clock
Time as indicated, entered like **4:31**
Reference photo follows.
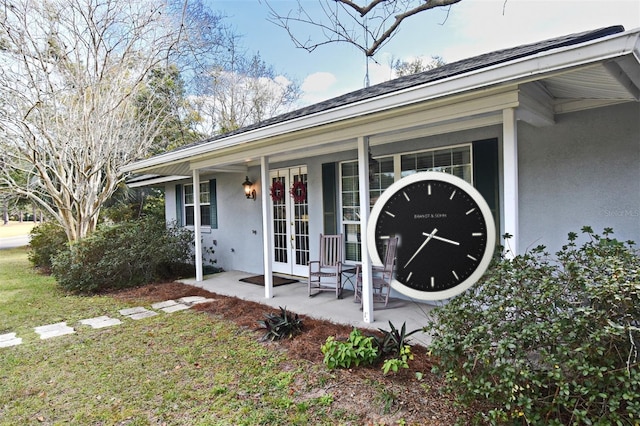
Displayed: **3:37**
